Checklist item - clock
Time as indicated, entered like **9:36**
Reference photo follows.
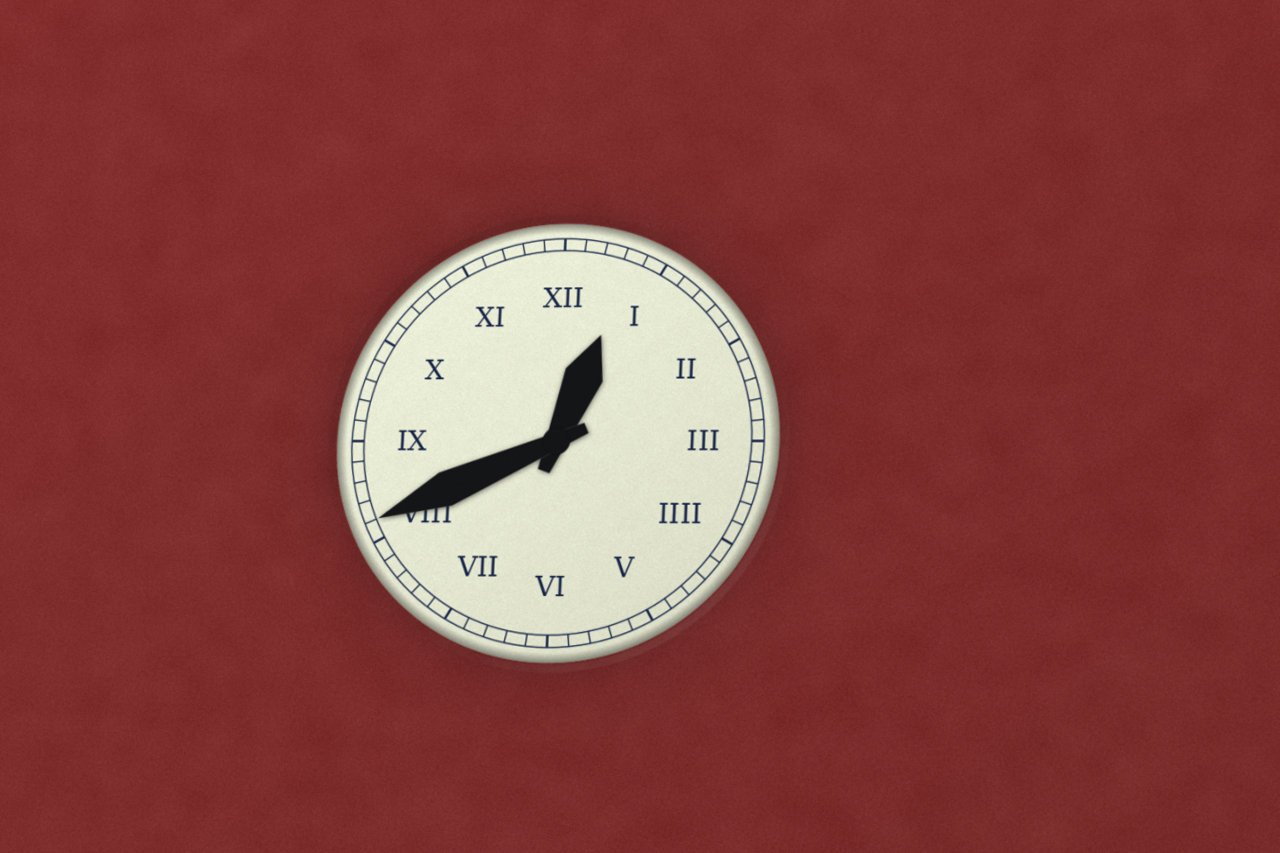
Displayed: **12:41**
